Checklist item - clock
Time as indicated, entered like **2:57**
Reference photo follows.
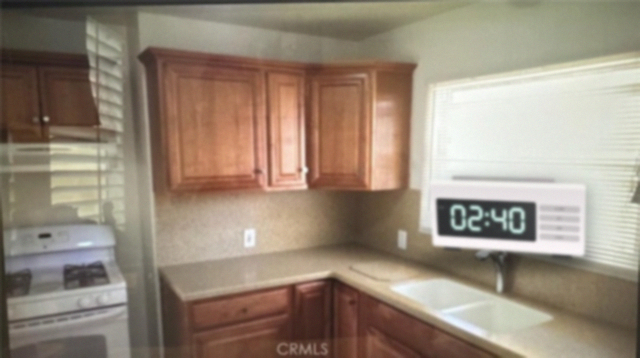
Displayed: **2:40**
